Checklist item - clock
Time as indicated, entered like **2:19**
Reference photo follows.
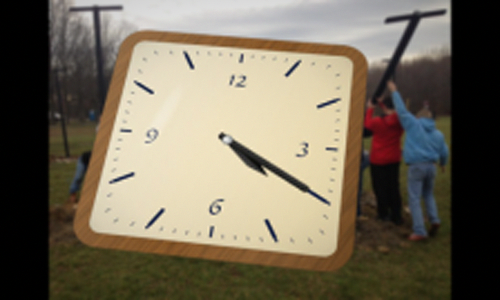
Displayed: **4:20**
